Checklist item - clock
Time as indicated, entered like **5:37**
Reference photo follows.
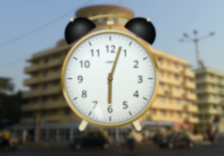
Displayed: **6:03**
